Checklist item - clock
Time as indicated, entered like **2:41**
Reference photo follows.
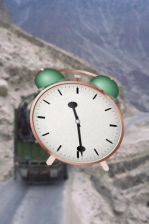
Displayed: **11:29**
